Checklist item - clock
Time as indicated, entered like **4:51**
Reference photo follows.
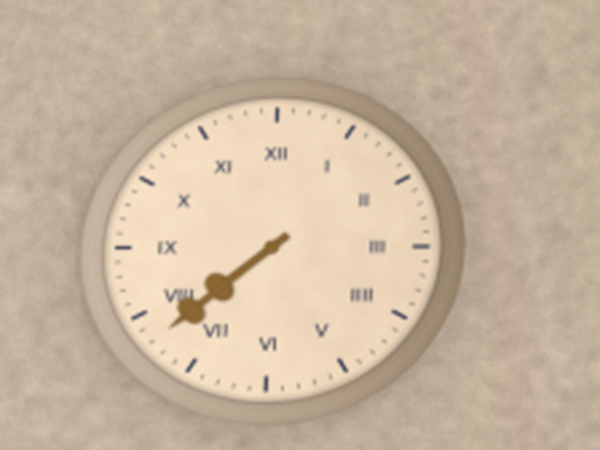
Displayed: **7:38**
